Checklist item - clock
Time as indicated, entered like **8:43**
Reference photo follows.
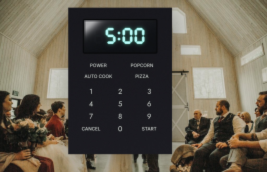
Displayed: **5:00**
